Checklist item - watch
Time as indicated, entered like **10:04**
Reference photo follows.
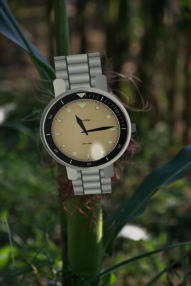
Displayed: **11:14**
